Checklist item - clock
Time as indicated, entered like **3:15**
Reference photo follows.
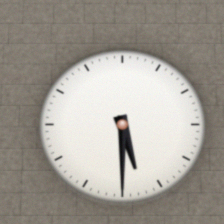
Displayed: **5:30**
